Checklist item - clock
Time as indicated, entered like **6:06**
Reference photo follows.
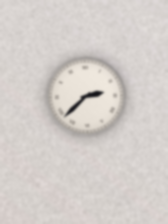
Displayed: **2:38**
